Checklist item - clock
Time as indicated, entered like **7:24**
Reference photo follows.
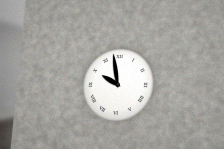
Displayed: **9:58**
